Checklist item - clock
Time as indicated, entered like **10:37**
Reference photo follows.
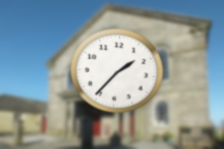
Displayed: **1:36**
